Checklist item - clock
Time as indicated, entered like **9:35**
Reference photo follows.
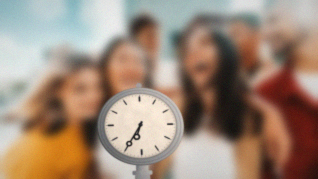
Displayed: **6:35**
